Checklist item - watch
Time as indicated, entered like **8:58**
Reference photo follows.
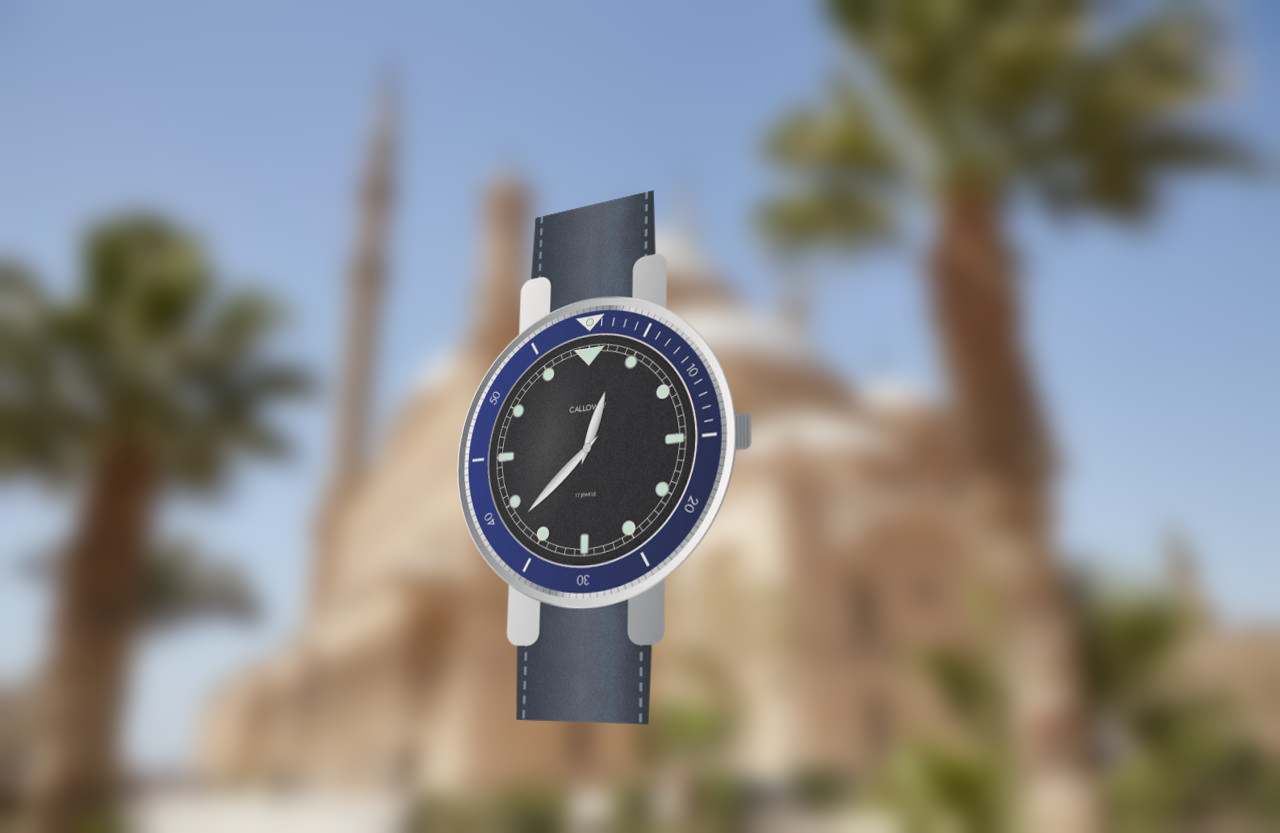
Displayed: **12:38**
